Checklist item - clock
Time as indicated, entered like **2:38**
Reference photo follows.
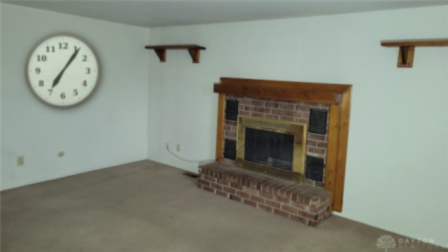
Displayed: **7:06**
